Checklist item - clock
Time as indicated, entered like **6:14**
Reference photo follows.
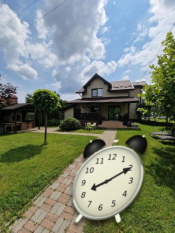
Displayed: **8:10**
